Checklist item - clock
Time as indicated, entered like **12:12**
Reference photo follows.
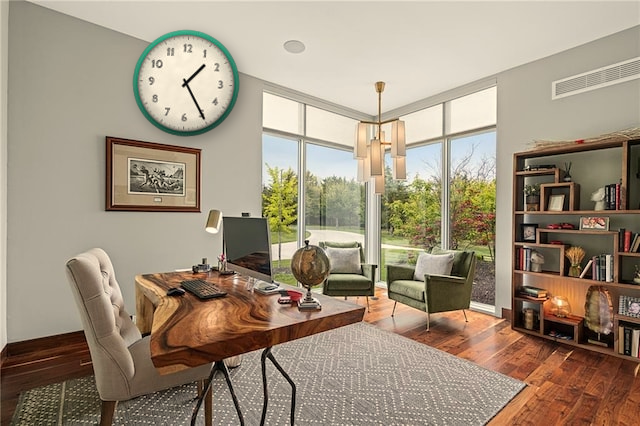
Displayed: **1:25**
